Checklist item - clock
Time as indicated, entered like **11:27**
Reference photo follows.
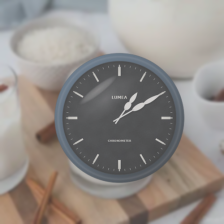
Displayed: **1:10**
